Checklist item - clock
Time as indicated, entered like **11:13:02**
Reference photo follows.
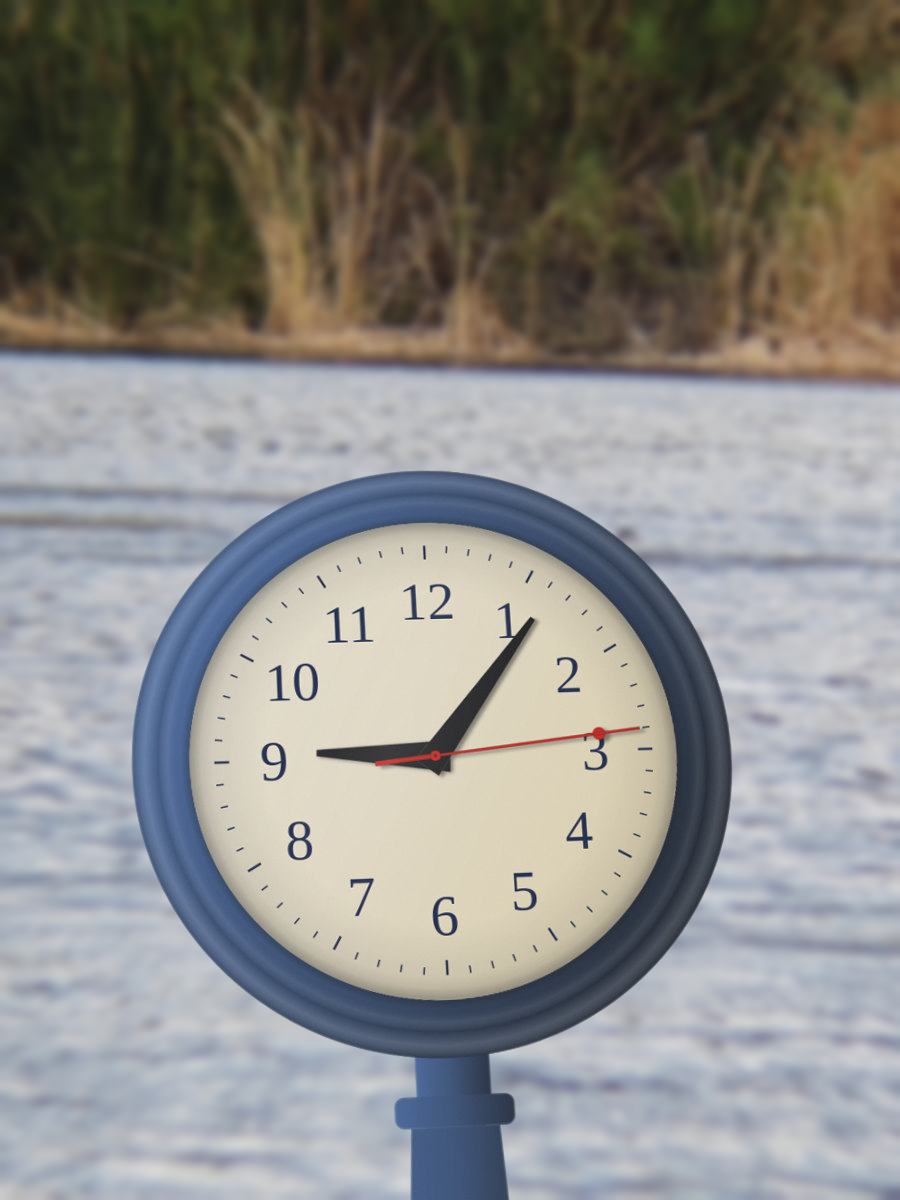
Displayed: **9:06:14**
